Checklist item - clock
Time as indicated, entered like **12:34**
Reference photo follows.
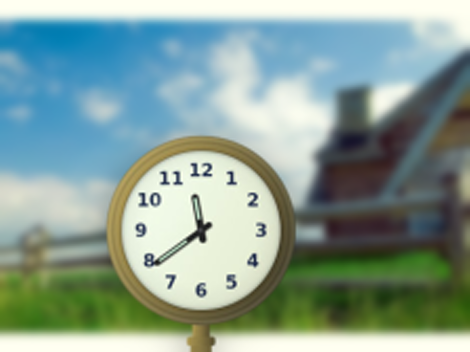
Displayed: **11:39**
